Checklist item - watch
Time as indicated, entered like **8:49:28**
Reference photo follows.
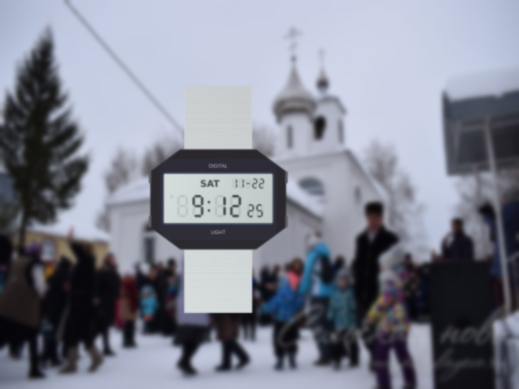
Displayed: **9:12:25**
